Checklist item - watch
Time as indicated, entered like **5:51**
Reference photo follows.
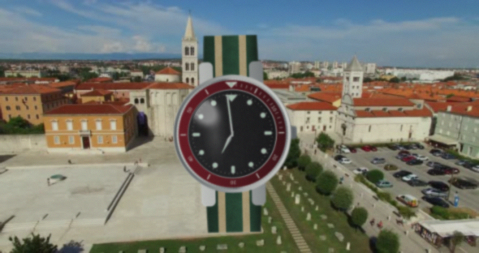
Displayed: **6:59**
